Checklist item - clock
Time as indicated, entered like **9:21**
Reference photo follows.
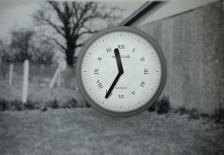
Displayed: **11:35**
